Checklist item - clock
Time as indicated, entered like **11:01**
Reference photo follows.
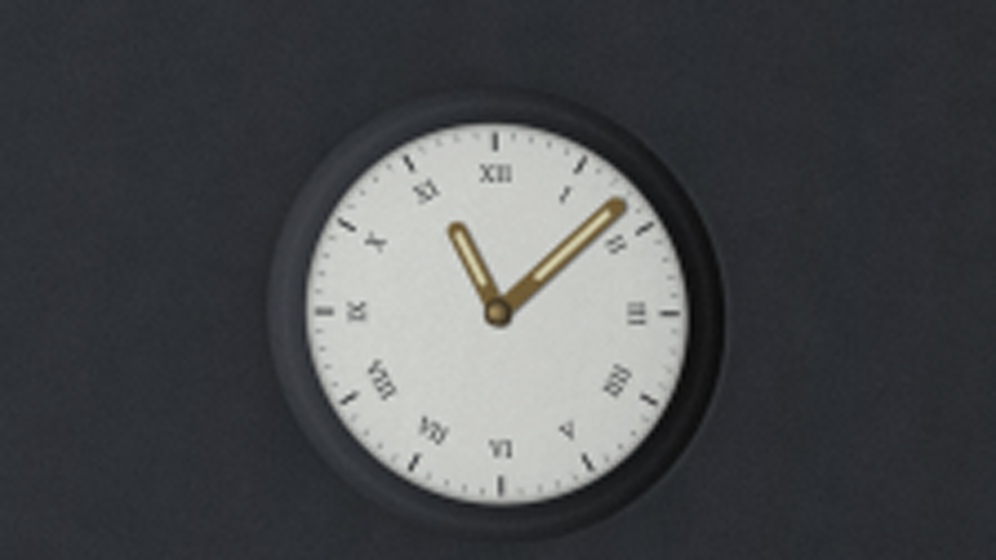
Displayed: **11:08**
